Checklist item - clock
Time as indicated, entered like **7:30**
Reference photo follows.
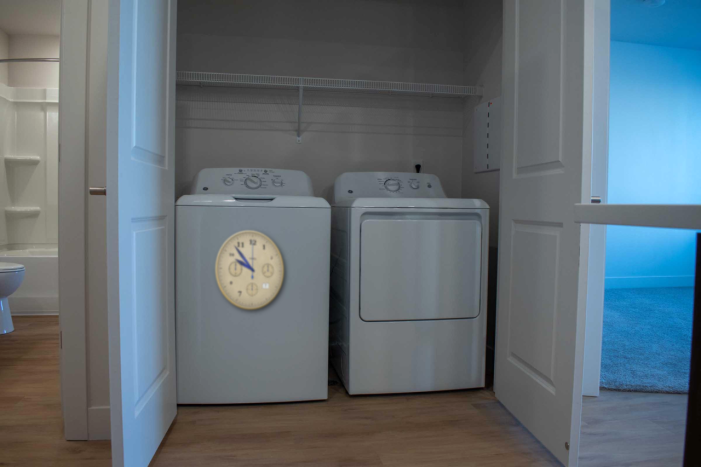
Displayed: **9:53**
